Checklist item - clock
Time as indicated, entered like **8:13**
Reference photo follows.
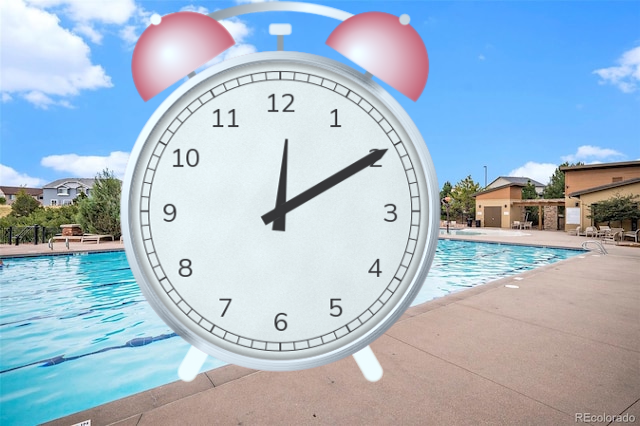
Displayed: **12:10**
